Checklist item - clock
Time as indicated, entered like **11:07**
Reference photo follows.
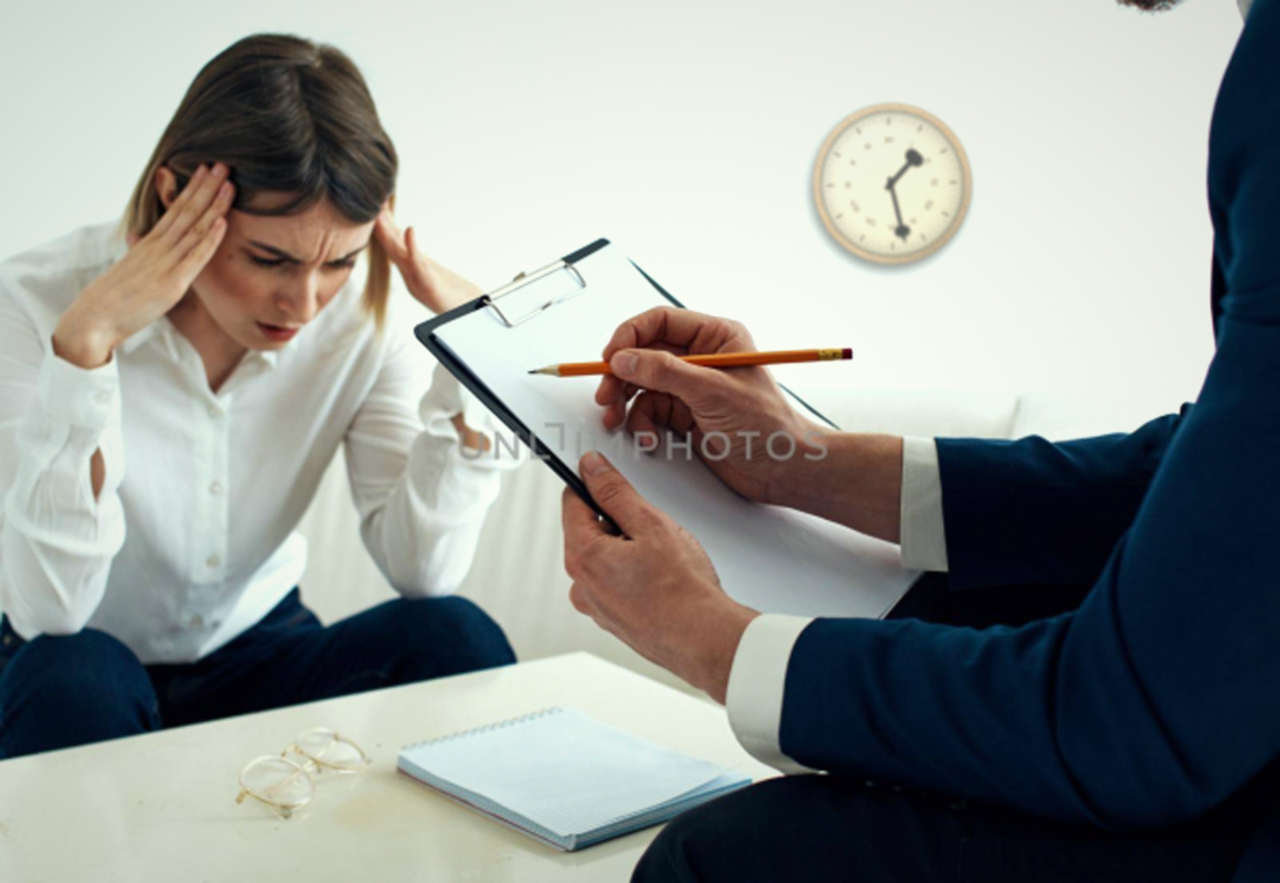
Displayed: **1:28**
